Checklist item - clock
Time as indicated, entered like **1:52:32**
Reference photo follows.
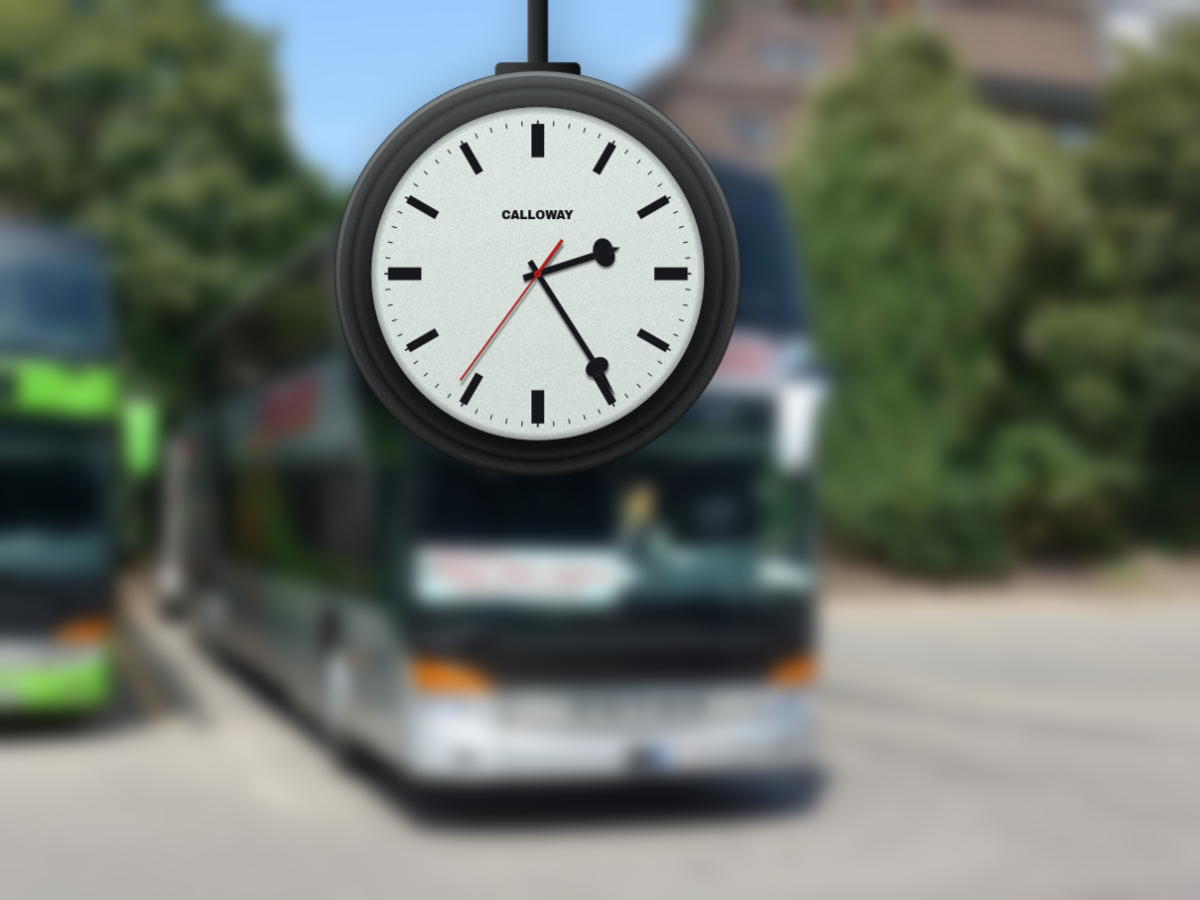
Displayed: **2:24:36**
